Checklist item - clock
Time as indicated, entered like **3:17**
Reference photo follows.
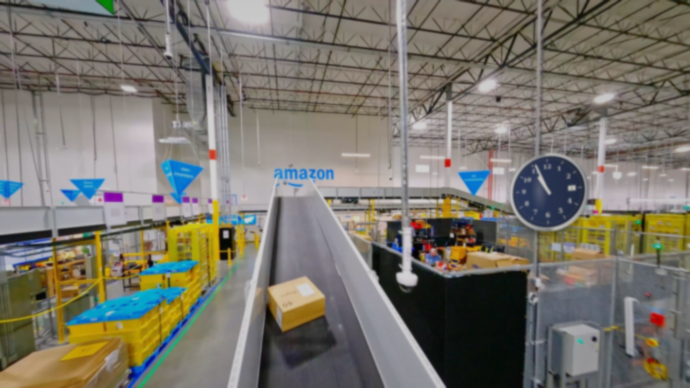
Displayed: **10:56**
